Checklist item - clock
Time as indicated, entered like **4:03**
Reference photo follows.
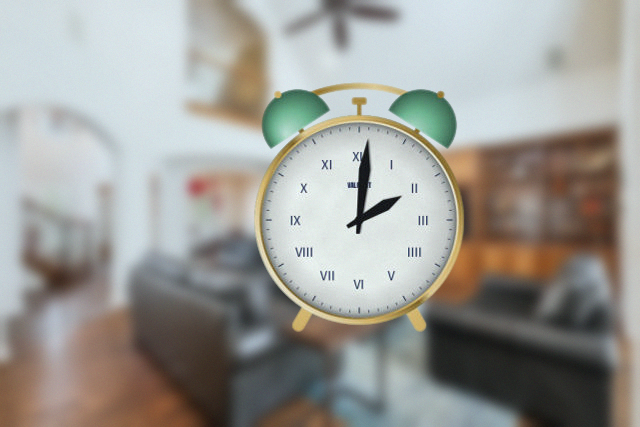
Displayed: **2:01**
